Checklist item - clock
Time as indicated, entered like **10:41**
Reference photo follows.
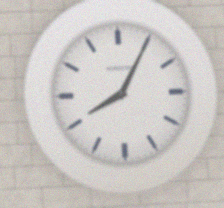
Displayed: **8:05**
